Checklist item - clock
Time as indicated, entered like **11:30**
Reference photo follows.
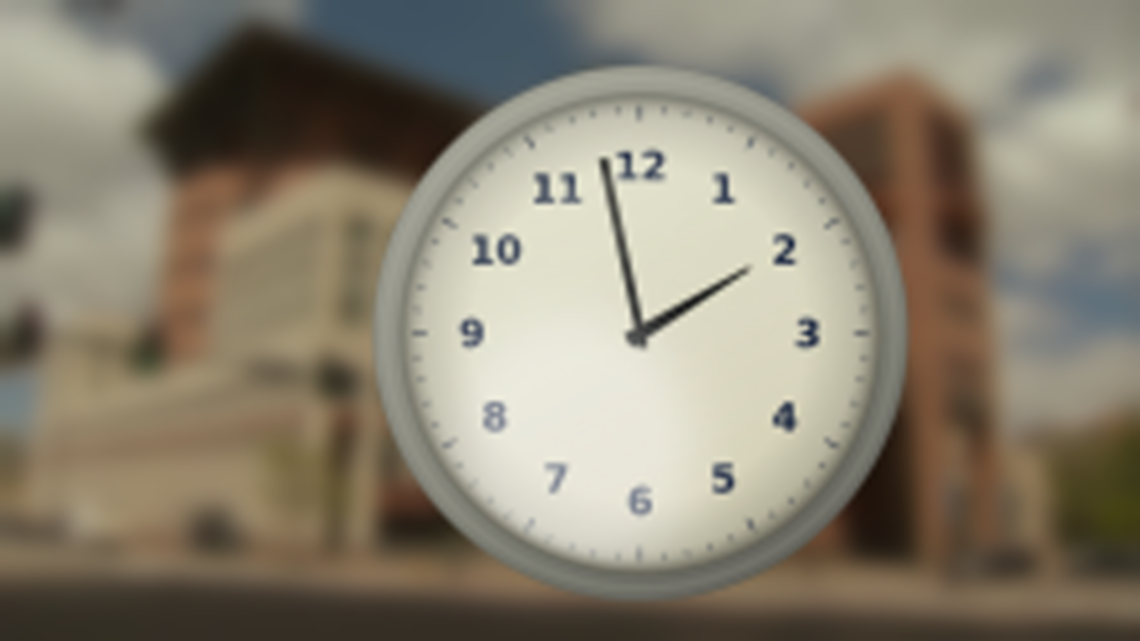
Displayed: **1:58**
